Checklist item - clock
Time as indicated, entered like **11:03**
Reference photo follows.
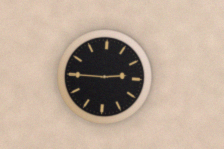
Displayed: **2:45**
